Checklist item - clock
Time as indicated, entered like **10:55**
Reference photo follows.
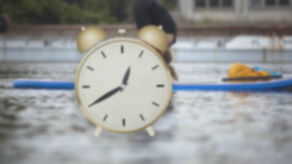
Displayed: **12:40**
